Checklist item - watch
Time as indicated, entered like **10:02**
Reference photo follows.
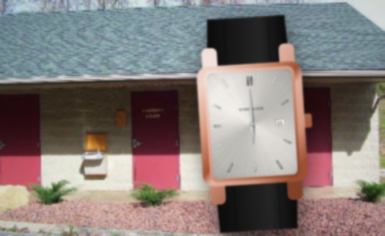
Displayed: **6:00**
